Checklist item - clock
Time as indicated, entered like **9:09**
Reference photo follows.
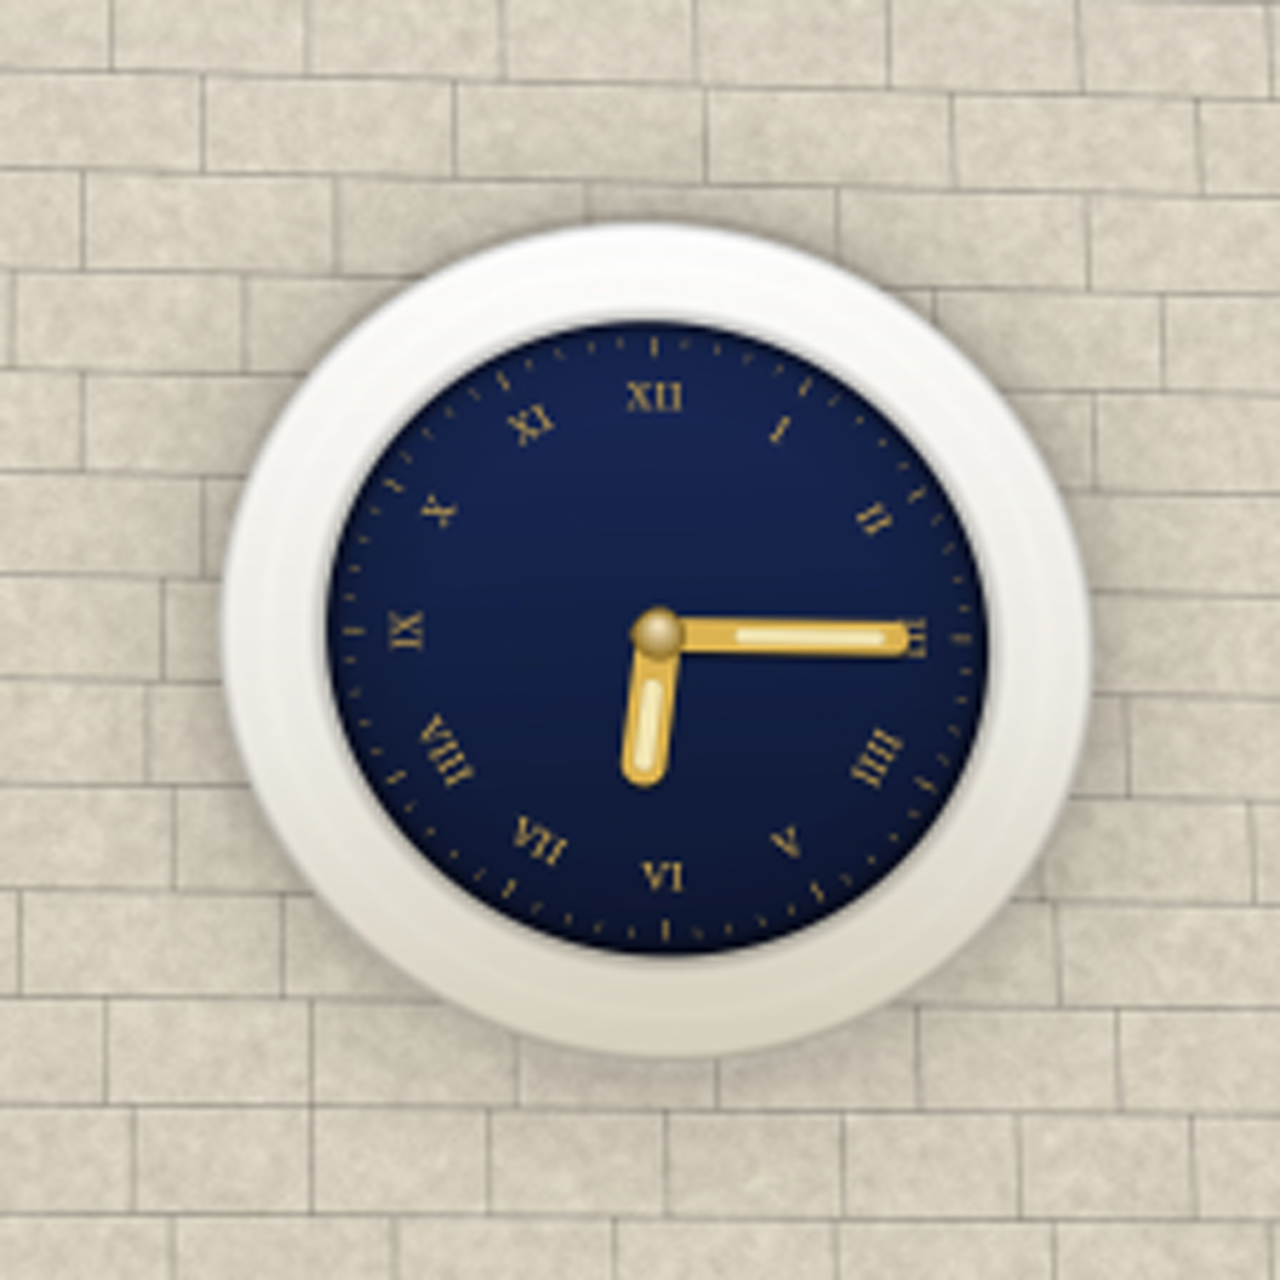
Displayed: **6:15**
